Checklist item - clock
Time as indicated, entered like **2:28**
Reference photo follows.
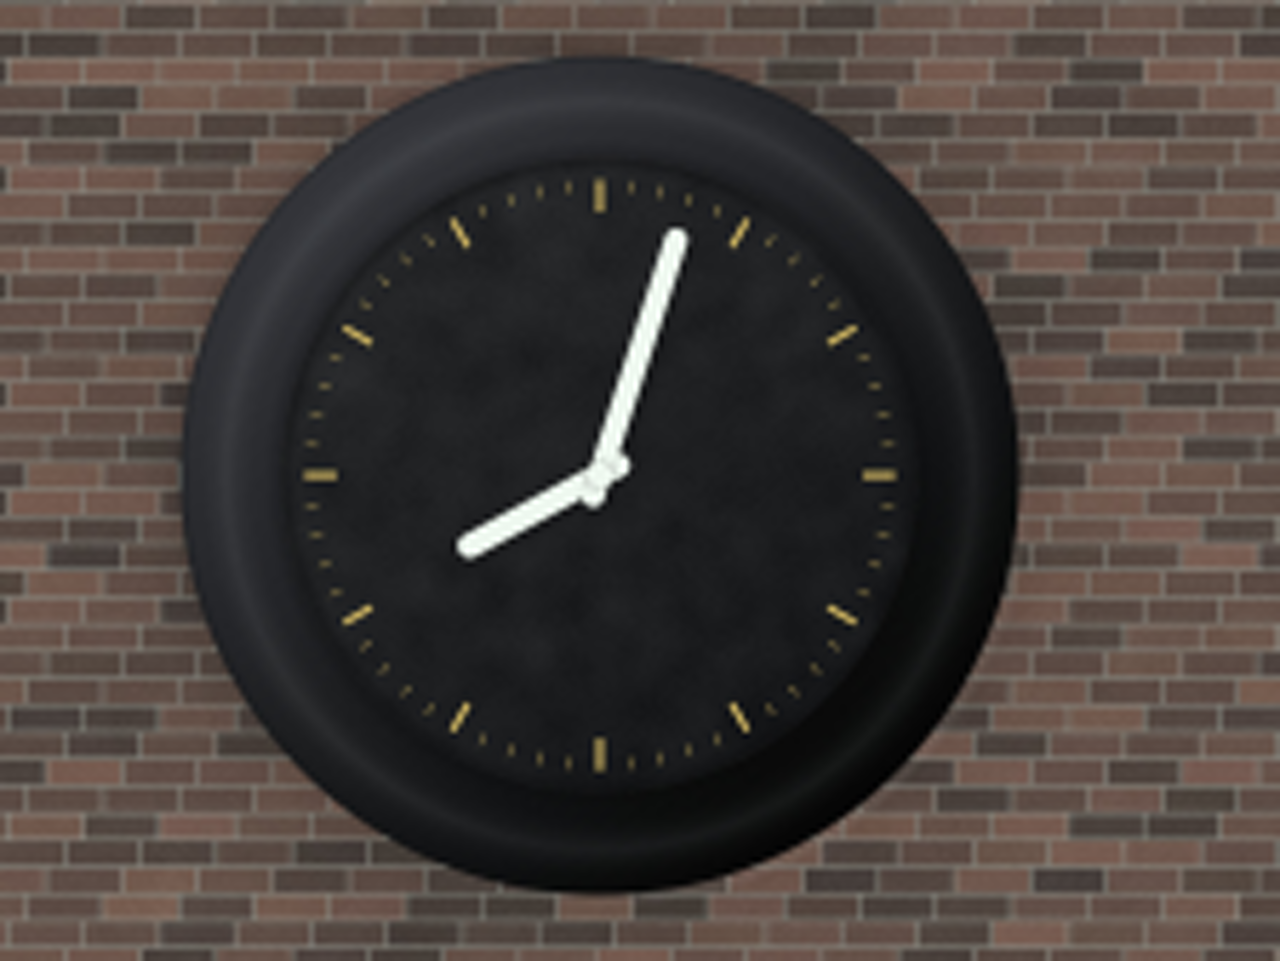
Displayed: **8:03**
